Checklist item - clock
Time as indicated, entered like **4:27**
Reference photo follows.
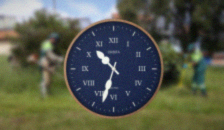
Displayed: **10:33**
